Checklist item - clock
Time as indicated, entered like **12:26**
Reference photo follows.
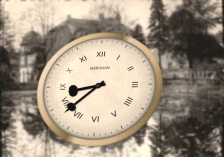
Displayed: **8:38**
